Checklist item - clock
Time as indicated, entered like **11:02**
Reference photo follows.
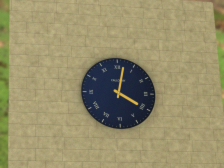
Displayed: **4:02**
